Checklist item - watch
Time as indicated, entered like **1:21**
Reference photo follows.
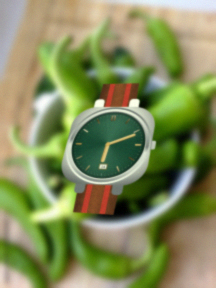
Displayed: **6:11**
